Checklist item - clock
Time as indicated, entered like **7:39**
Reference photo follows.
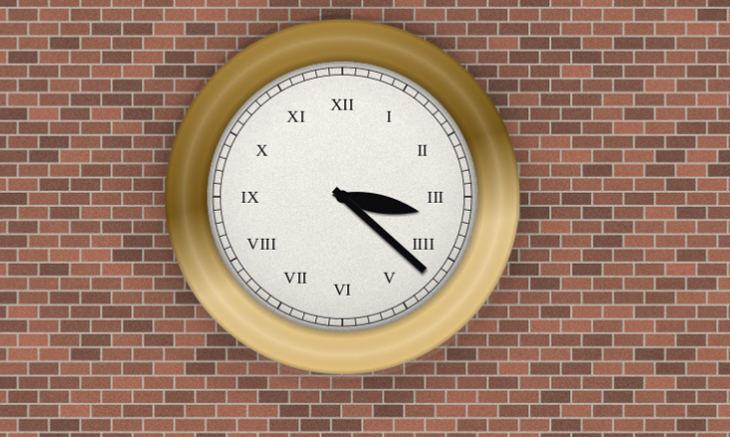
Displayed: **3:22**
